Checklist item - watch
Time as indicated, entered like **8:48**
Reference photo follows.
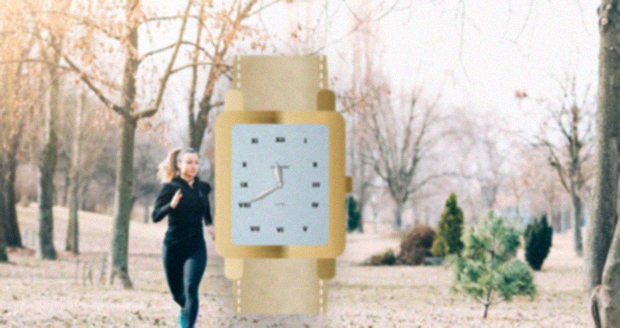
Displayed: **11:40**
